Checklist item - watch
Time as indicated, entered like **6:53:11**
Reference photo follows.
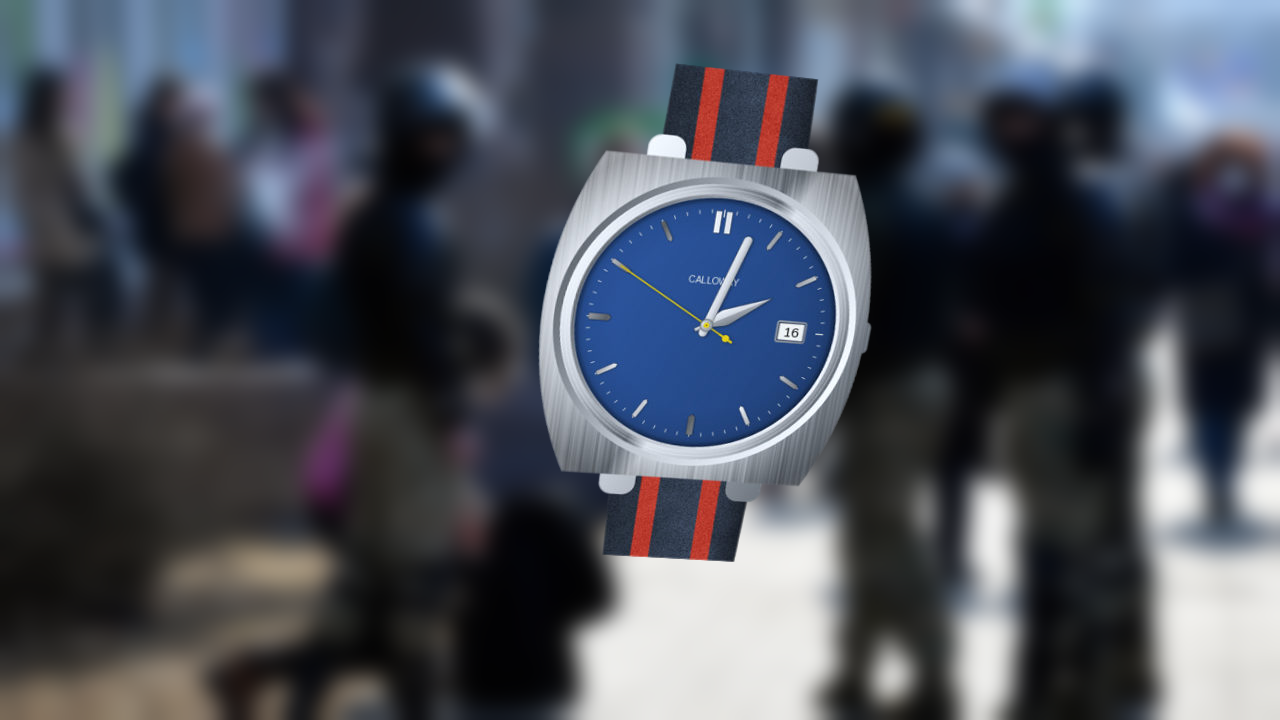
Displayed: **2:02:50**
